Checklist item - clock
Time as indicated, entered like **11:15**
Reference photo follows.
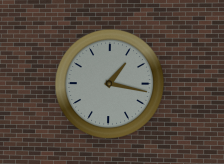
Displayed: **1:17**
